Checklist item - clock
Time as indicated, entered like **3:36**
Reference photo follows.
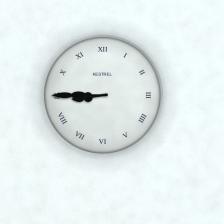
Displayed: **8:45**
